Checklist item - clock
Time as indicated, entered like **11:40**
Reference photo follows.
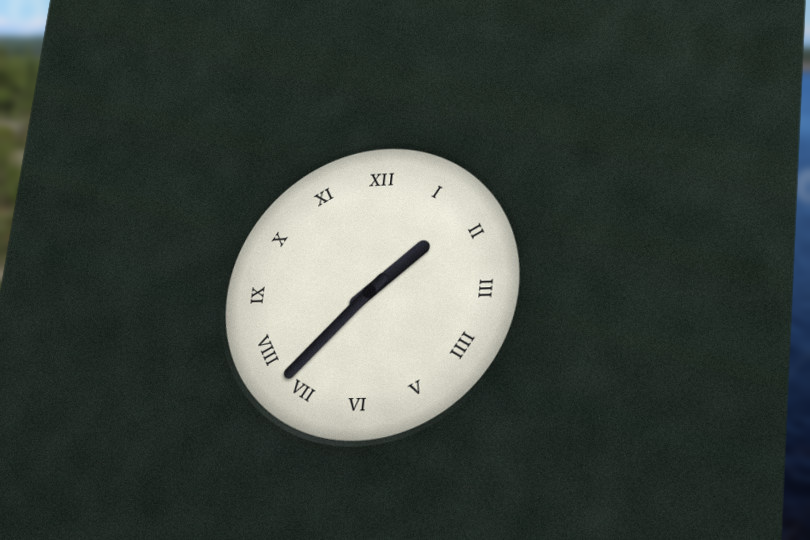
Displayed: **1:37**
